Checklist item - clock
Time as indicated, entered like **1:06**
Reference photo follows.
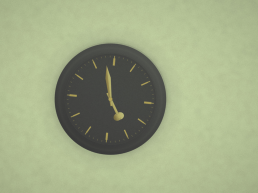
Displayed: **4:58**
